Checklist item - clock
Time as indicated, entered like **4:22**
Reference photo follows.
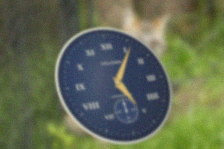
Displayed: **5:06**
